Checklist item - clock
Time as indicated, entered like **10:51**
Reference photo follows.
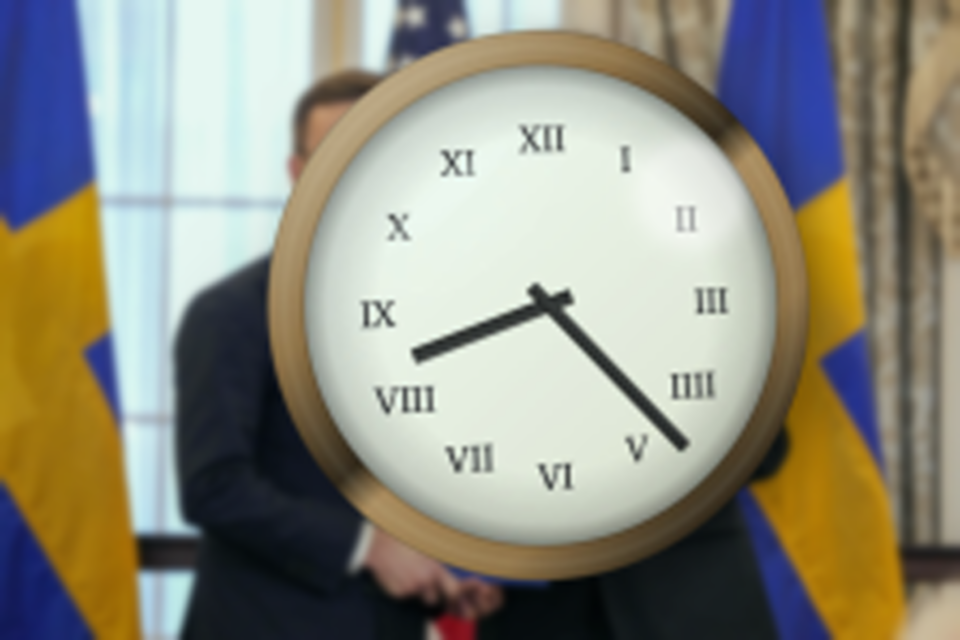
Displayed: **8:23**
